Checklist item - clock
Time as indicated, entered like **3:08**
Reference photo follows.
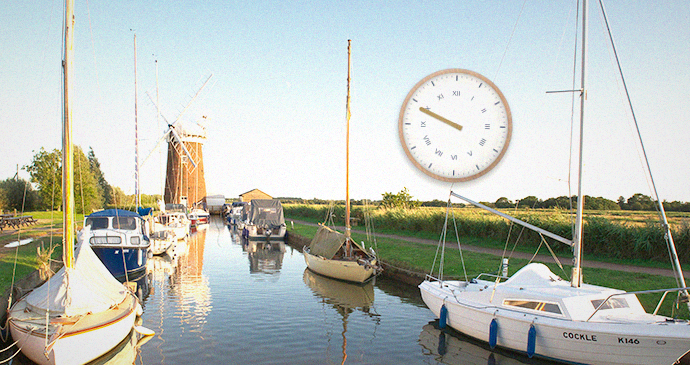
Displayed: **9:49**
